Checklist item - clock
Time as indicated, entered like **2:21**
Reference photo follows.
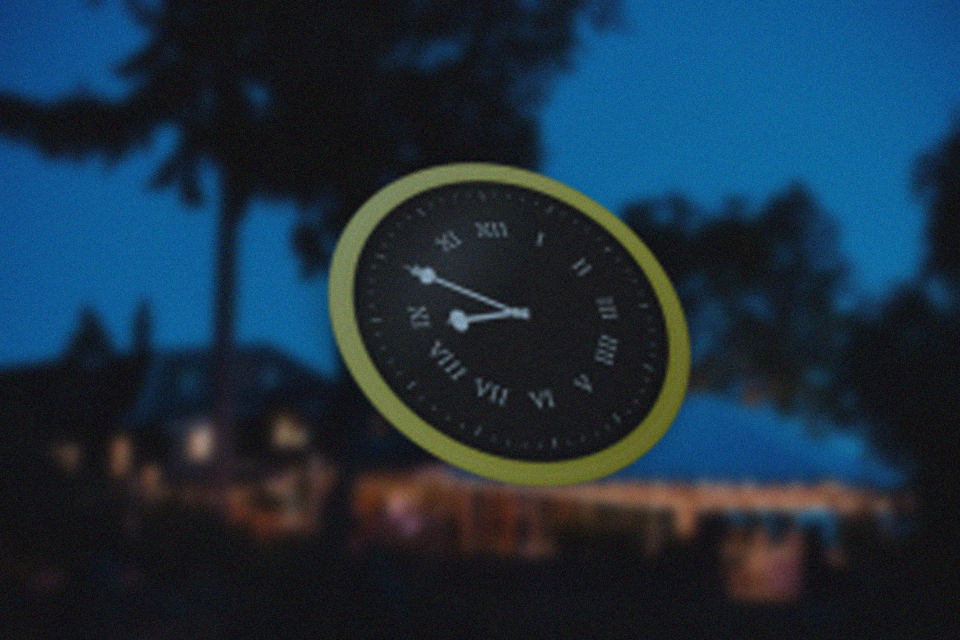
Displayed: **8:50**
